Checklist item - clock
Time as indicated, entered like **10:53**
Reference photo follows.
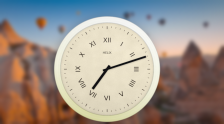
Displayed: **7:12**
